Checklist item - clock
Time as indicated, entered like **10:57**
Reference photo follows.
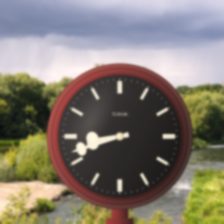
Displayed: **8:42**
